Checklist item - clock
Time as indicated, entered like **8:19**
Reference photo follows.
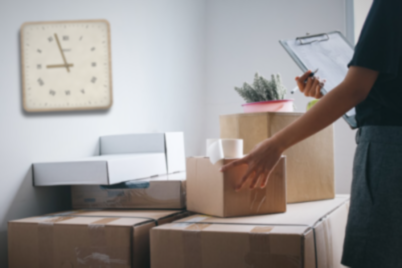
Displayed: **8:57**
